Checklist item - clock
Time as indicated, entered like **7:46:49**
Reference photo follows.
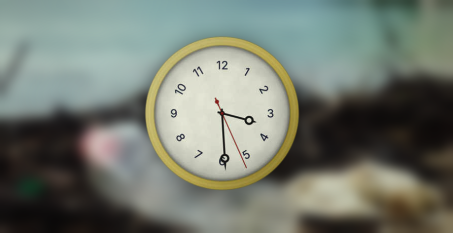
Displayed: **3:29:26**
